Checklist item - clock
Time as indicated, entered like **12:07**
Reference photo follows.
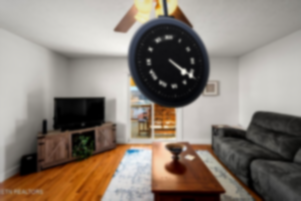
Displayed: **4:21**
